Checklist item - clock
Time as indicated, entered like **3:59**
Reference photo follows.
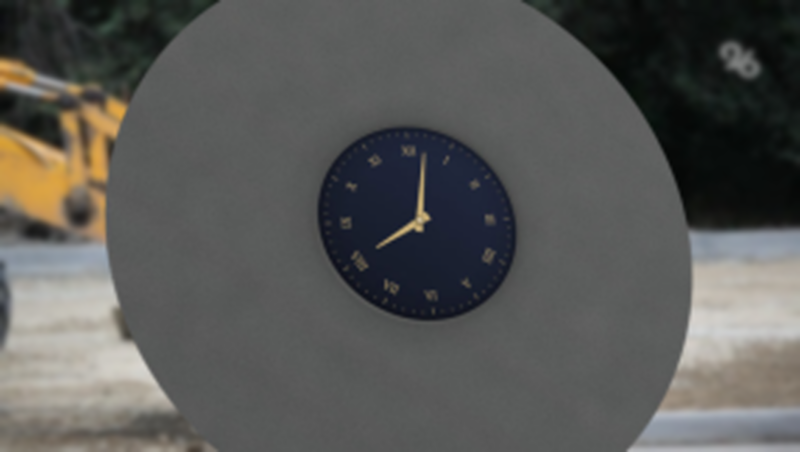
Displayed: **8:02**
